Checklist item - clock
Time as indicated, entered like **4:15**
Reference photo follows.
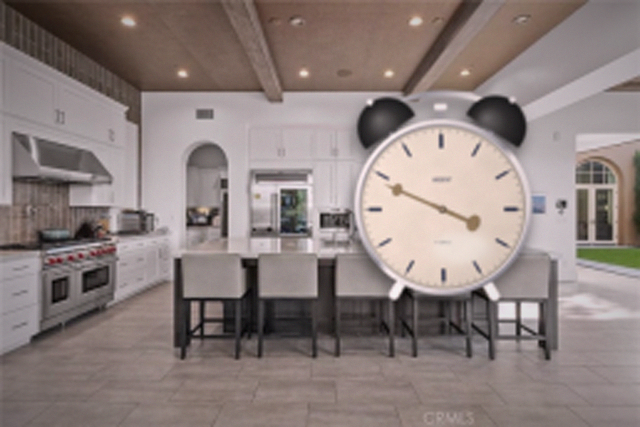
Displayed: **3:49**
